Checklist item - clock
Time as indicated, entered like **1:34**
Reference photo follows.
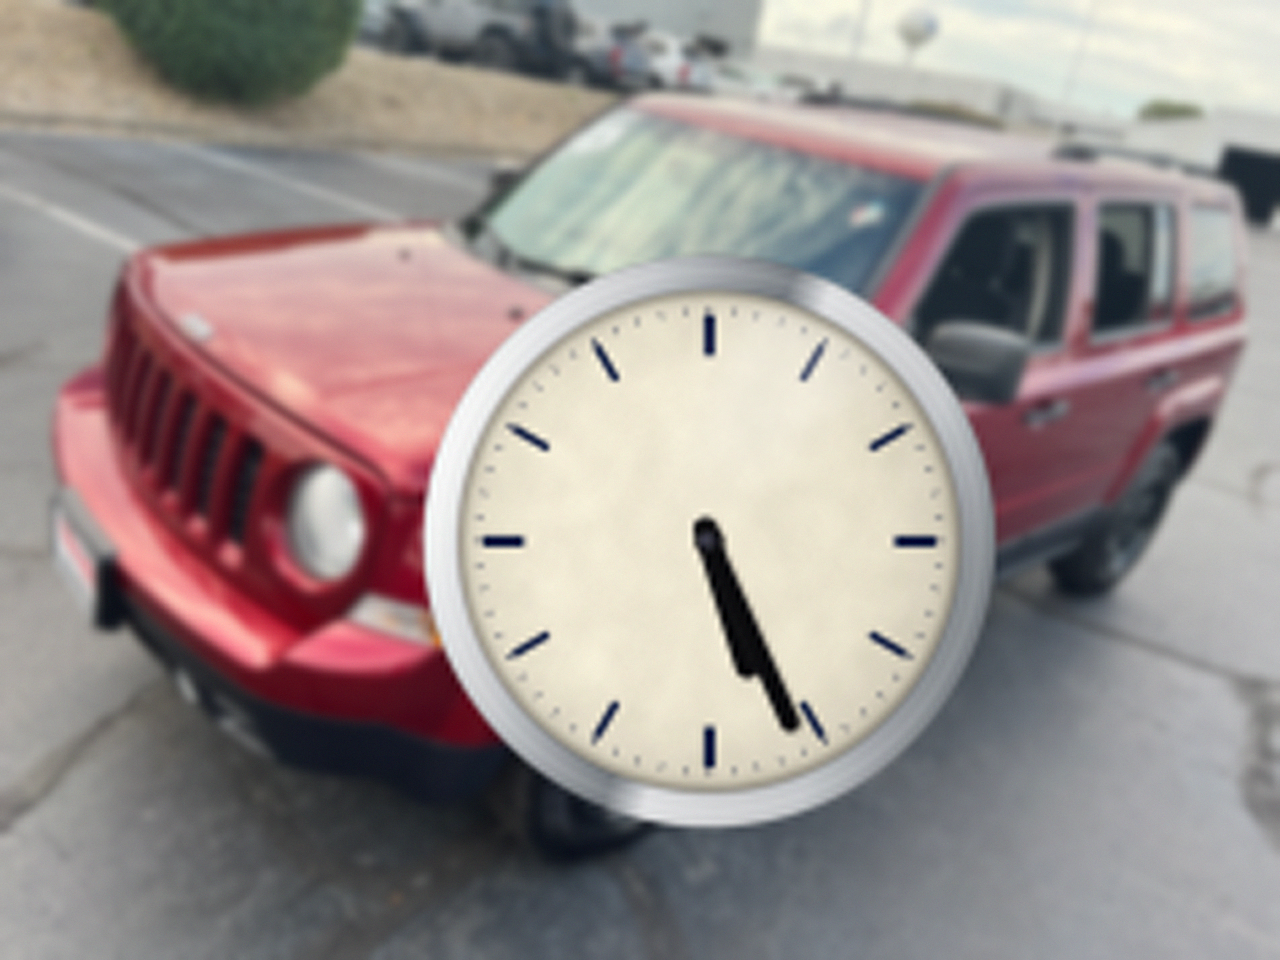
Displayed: **5:26**
